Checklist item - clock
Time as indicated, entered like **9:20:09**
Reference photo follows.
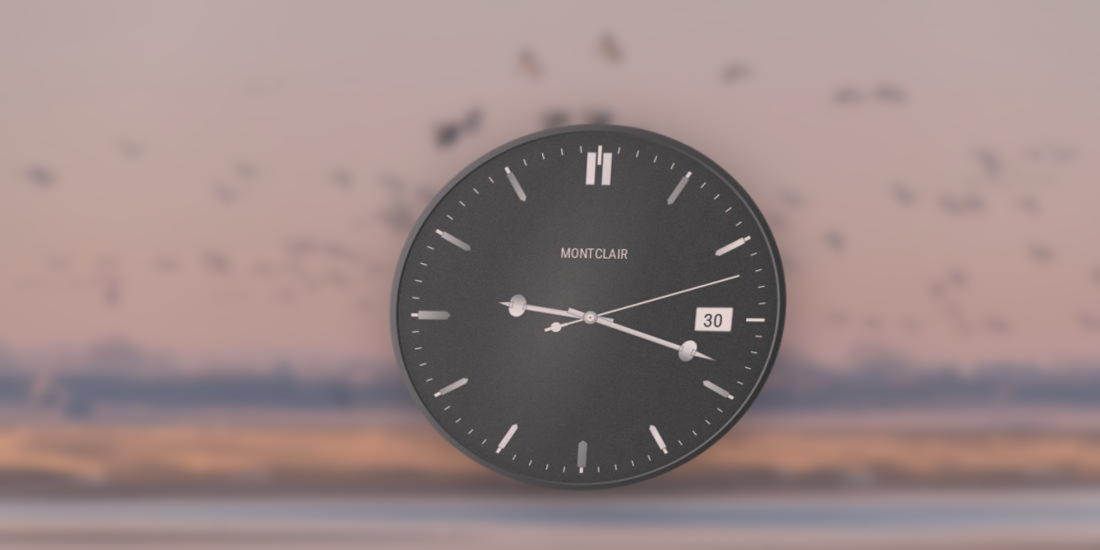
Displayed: **9:18:12**
